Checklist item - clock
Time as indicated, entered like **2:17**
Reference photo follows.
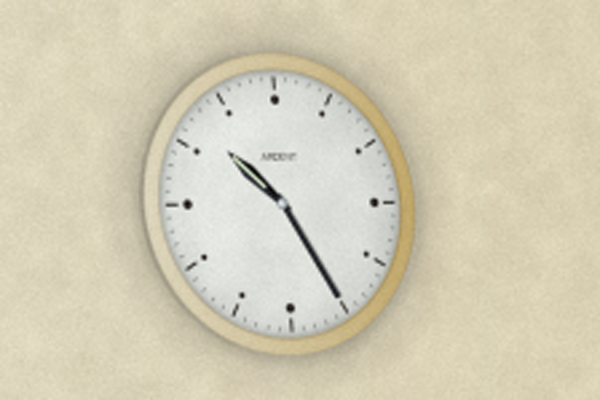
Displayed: **10:25**
